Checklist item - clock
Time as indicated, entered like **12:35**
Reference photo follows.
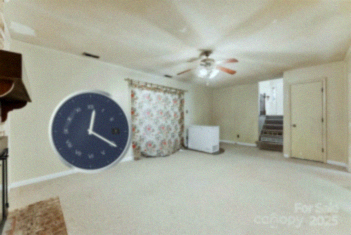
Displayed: **12:20**
